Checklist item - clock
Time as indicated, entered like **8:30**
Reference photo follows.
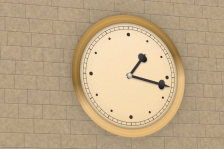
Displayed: **1:17**
